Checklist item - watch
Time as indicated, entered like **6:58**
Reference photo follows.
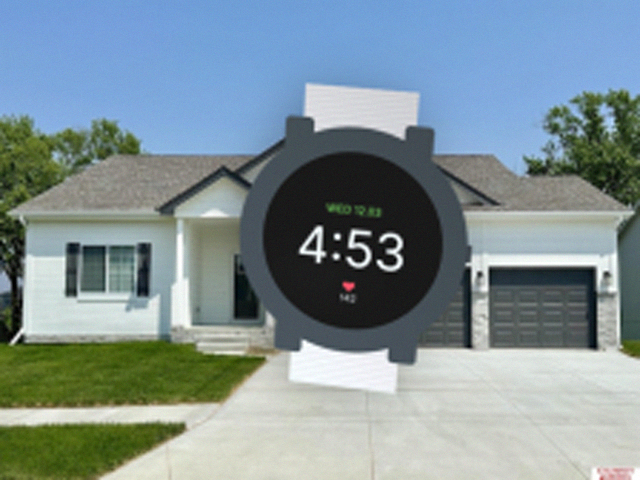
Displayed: **4:53**
